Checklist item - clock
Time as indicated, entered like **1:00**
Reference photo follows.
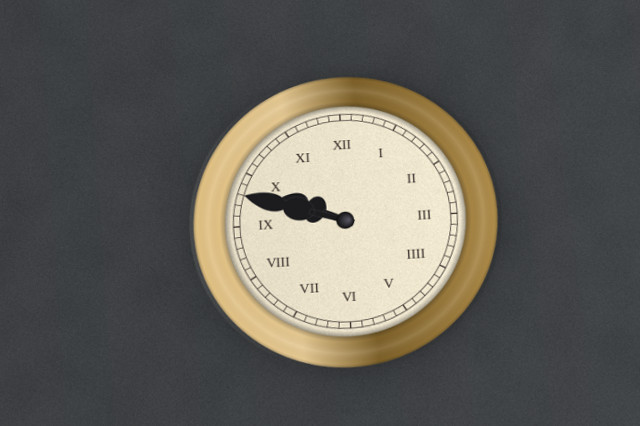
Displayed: **9:48**
